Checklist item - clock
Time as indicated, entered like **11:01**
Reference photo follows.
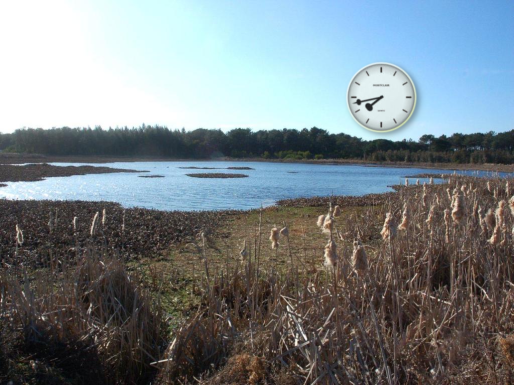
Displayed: **7:43**
